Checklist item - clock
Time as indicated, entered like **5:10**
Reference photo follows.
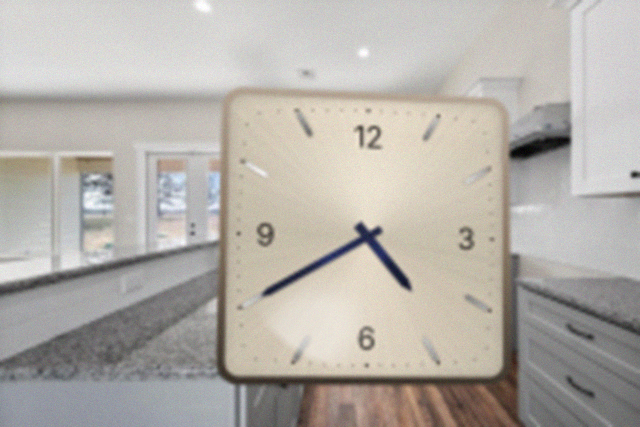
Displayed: **4:40**
